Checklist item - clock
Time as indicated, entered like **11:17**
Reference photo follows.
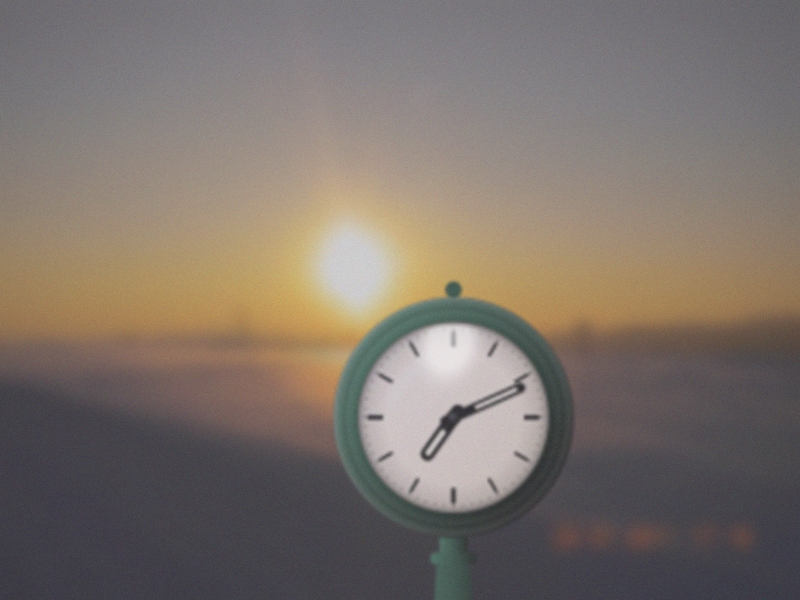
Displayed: **7:11**
